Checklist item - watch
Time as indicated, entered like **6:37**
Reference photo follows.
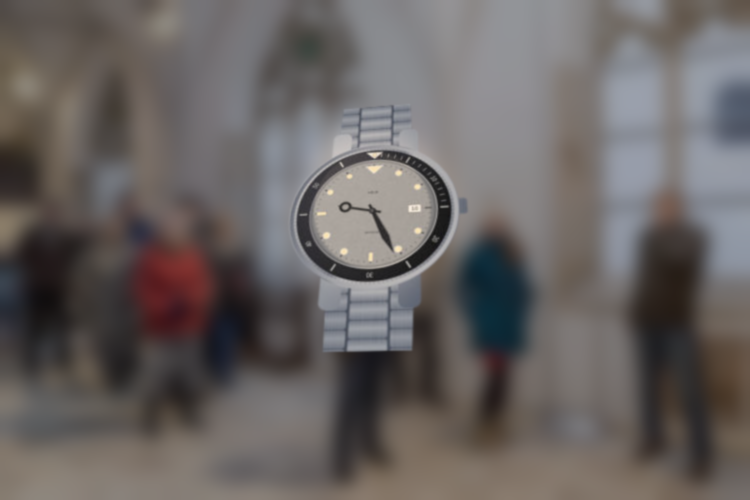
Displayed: **9:26**
